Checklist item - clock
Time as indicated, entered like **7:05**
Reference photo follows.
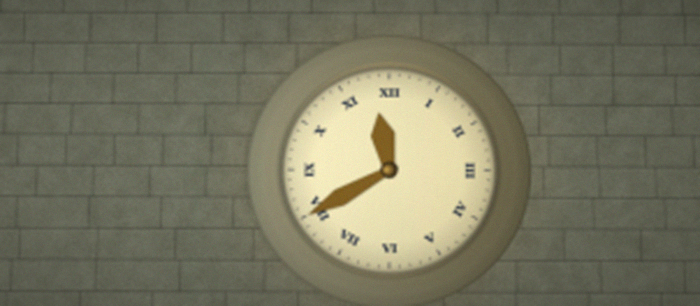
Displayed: **11:40**
